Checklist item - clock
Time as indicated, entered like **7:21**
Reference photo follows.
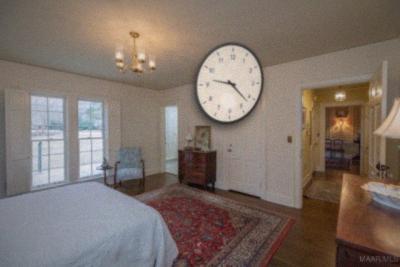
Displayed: **9:22**
